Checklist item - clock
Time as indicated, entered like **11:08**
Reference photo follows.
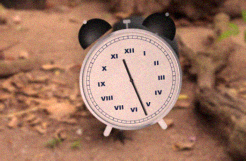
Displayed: **11:27**
